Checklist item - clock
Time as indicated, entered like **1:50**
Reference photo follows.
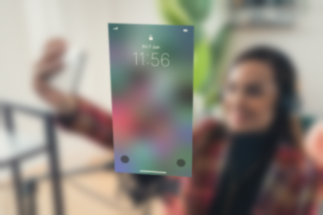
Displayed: **11:56**
